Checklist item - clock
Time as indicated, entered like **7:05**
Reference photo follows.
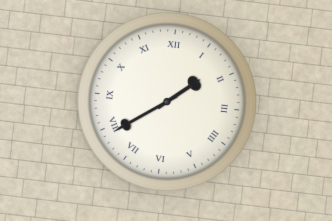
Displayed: **1:39**
